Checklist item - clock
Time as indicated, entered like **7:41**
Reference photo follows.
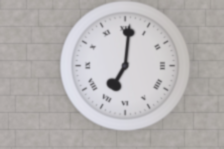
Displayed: **7:01**
